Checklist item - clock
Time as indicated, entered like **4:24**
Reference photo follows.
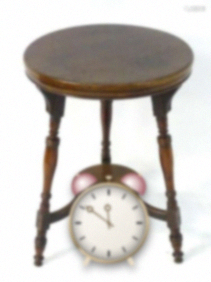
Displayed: **11:51**
